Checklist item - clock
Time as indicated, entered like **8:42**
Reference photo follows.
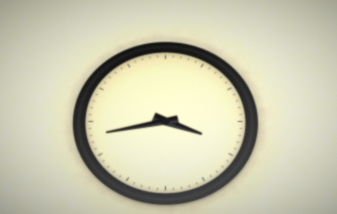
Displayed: **3:43**
